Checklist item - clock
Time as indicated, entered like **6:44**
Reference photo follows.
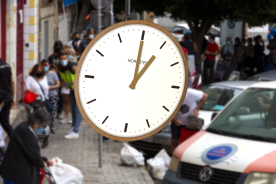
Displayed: **1:00**
